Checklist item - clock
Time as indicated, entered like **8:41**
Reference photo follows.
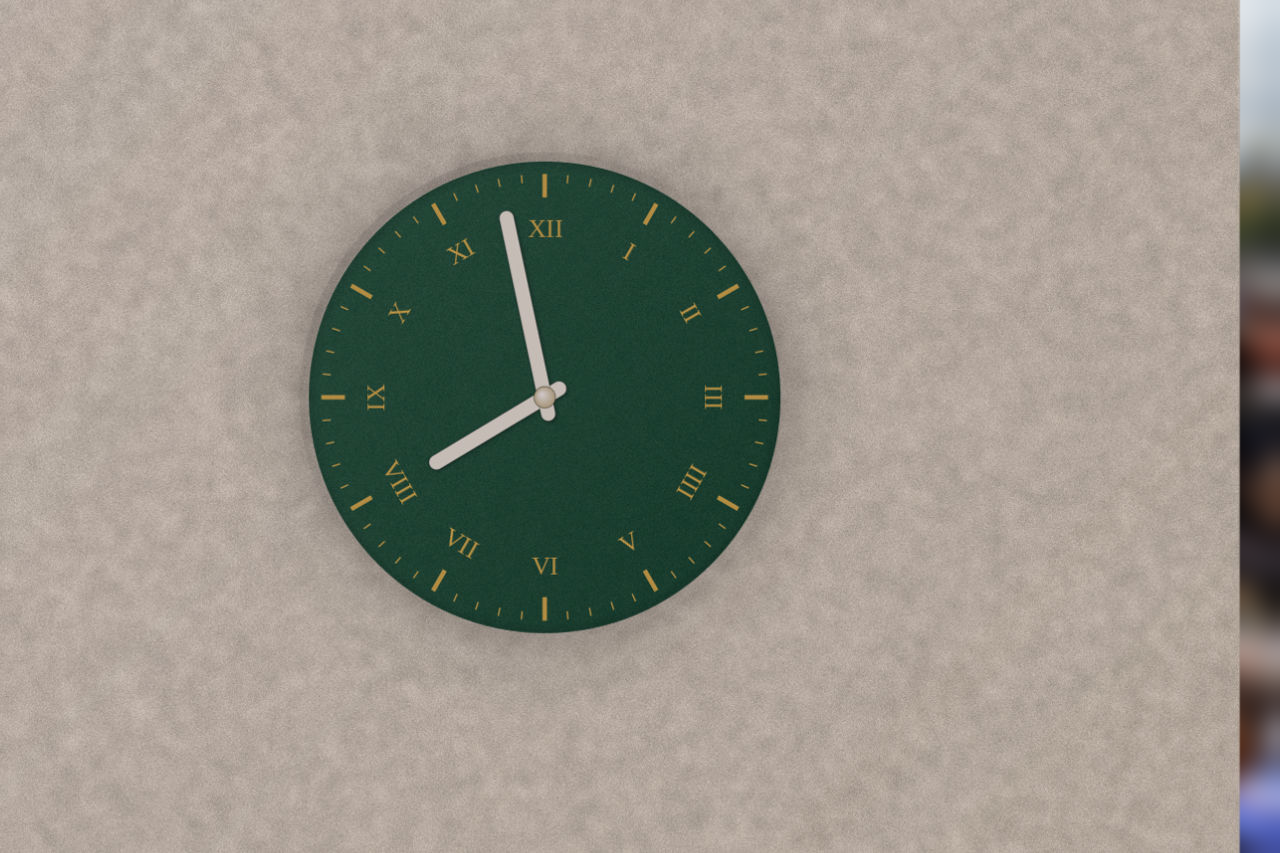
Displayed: **7:58**
